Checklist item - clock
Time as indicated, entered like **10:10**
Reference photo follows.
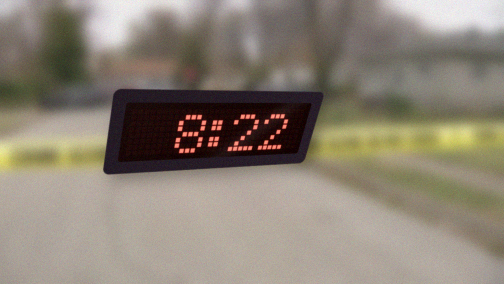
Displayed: **8:22**
